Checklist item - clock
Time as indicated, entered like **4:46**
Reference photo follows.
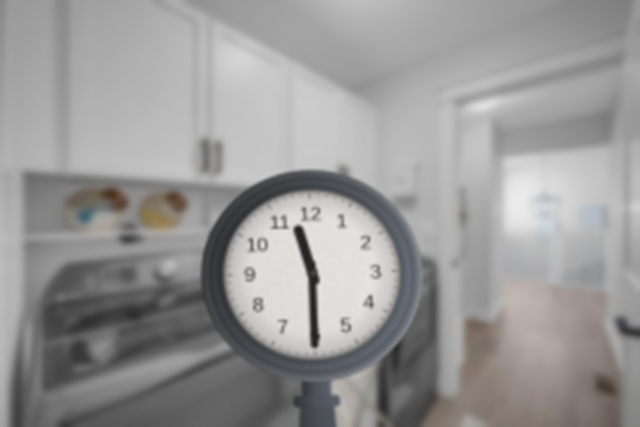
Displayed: **11:30**
